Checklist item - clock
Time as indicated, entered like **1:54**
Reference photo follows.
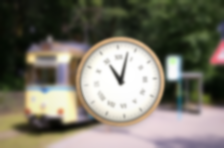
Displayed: **11:03**
